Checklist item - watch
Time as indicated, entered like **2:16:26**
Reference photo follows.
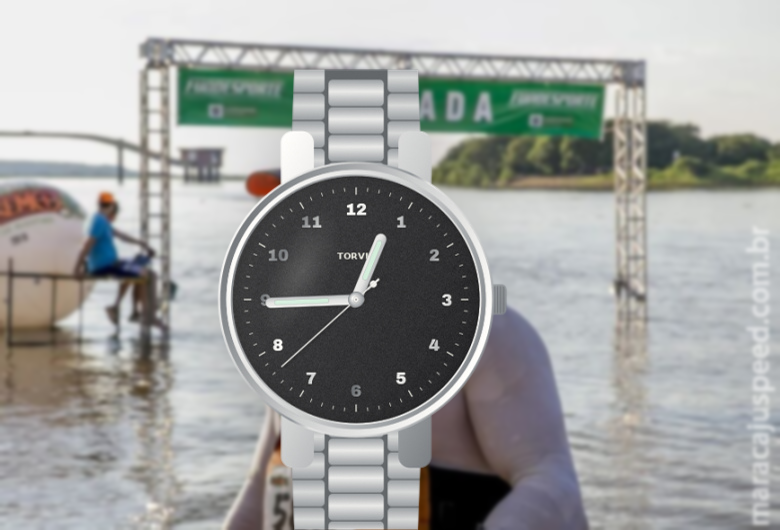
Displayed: **12:44:38**
